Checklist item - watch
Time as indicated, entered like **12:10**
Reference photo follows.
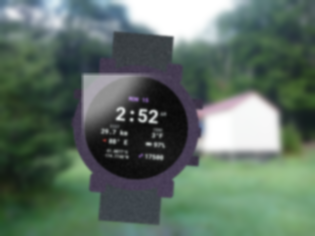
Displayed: **2:52**
